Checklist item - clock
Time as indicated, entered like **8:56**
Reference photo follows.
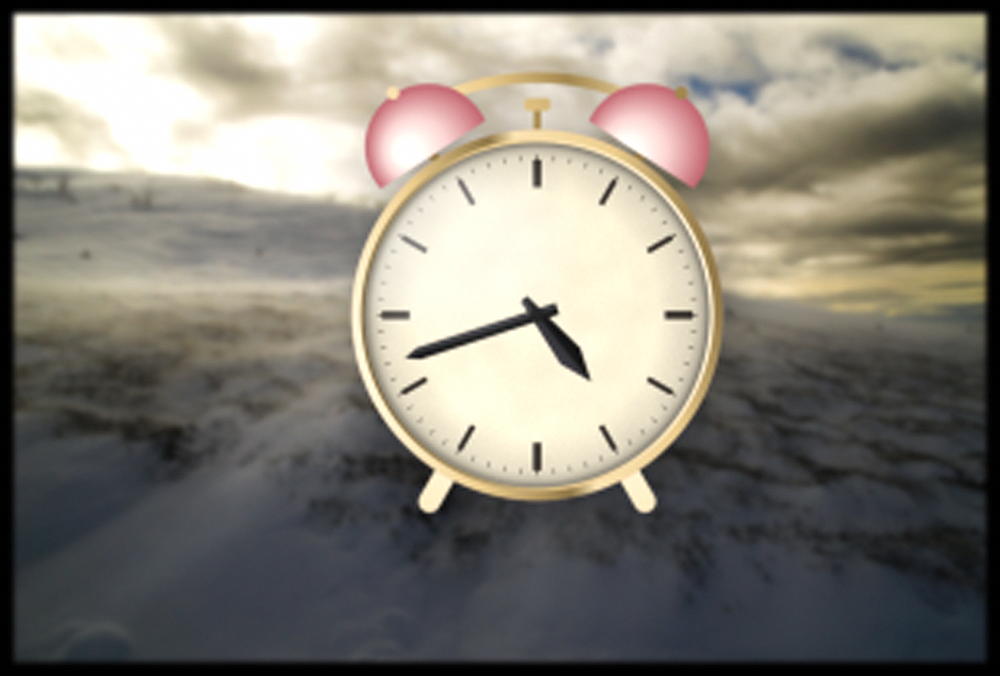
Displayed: **4:42**
